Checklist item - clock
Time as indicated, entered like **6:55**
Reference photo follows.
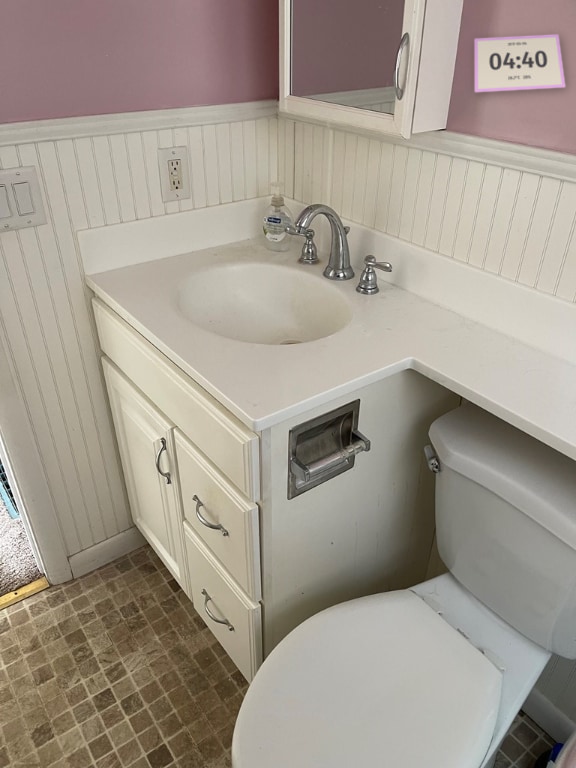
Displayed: **4:40**
